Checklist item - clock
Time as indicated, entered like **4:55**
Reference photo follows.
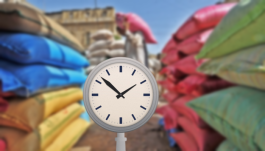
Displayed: **1:52**
